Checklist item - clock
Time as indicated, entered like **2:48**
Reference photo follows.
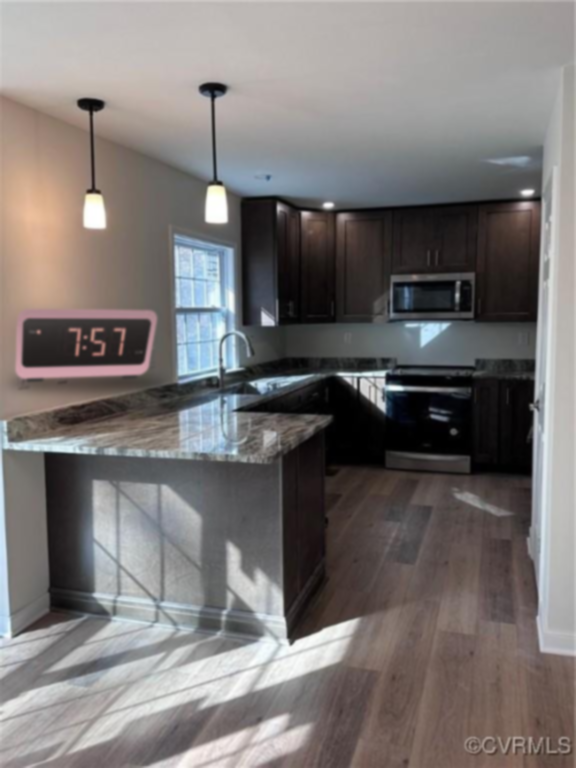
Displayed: **7:57**
